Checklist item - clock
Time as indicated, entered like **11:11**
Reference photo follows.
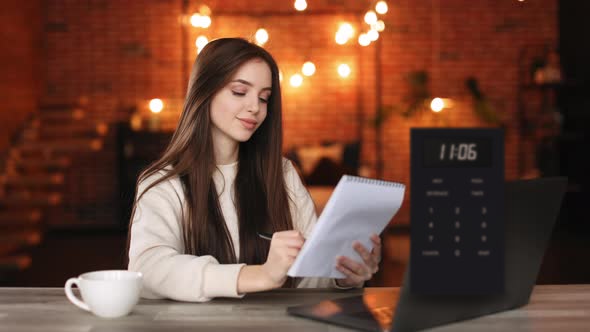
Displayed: **11:06**
